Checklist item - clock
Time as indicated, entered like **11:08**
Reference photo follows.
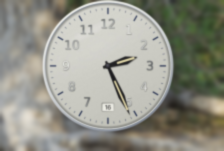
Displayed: **2:26**
